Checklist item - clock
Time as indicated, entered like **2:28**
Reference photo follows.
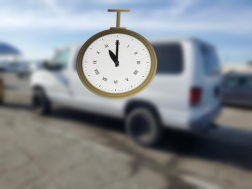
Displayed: **11:00**
